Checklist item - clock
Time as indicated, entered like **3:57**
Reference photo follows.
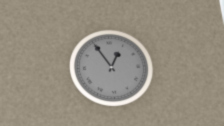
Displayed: **12:55**
